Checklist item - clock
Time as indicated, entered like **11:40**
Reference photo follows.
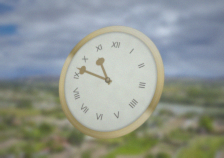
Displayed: **10:47**
